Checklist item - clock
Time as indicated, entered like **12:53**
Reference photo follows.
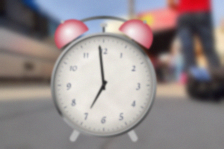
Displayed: **6:59**
